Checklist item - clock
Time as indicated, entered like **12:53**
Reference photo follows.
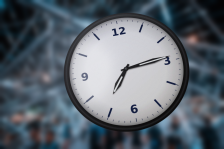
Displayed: **7:14**
